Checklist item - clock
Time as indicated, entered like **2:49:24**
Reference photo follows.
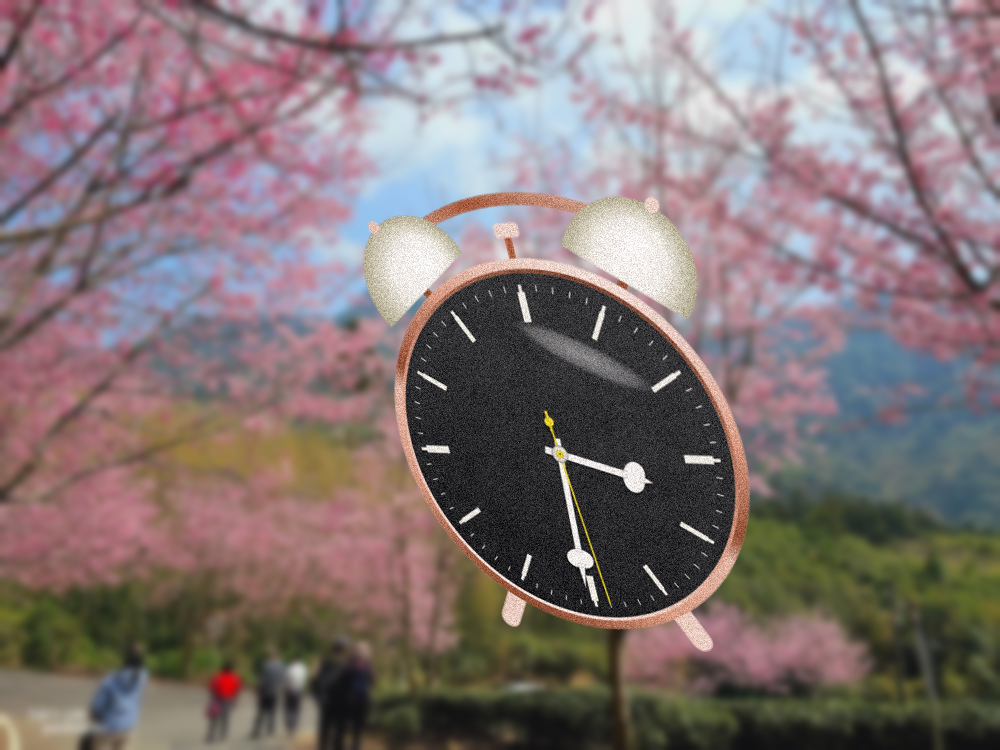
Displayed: **3:30:29**
